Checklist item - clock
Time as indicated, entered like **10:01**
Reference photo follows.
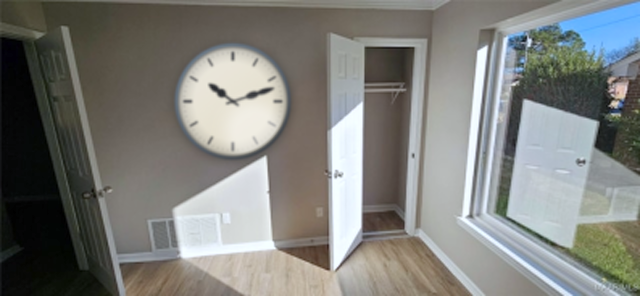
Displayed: **10:12**
